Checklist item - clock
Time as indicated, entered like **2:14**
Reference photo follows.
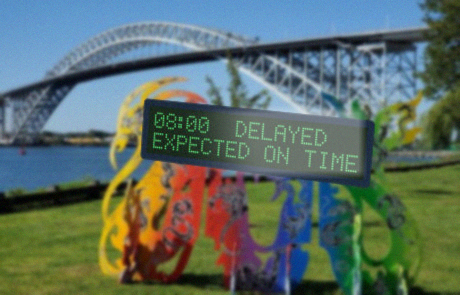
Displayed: **8:00**
